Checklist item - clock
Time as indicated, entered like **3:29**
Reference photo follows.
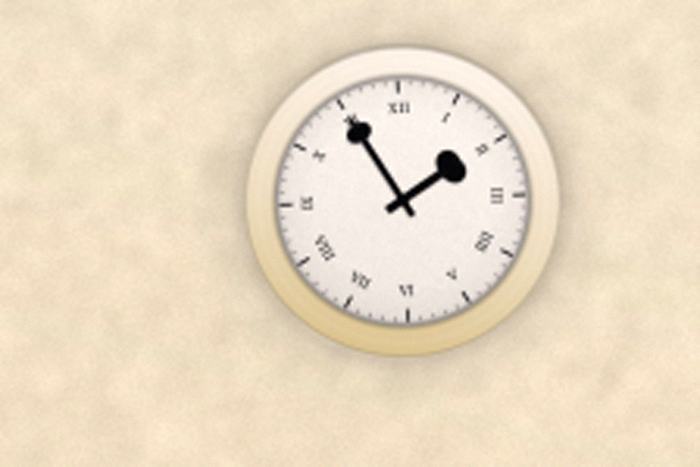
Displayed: **1:55**
